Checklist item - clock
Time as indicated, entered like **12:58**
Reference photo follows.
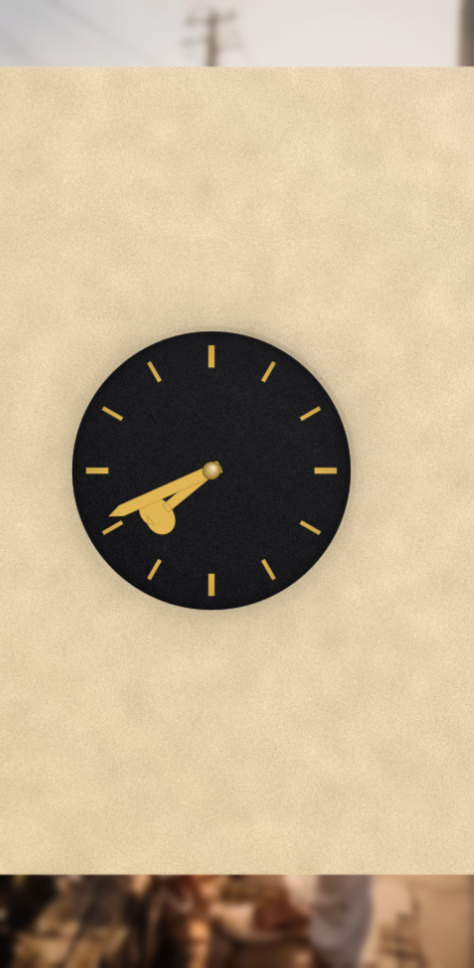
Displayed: **7:41**
